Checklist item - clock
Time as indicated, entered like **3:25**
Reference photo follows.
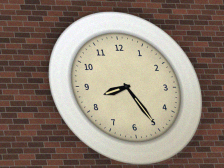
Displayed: **8:25**
